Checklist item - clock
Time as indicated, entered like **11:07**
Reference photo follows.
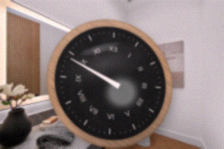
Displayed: **9:49**
